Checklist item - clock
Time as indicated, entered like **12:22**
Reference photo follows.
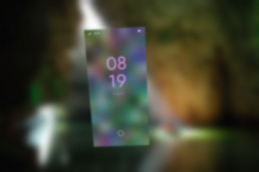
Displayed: **8:19**
